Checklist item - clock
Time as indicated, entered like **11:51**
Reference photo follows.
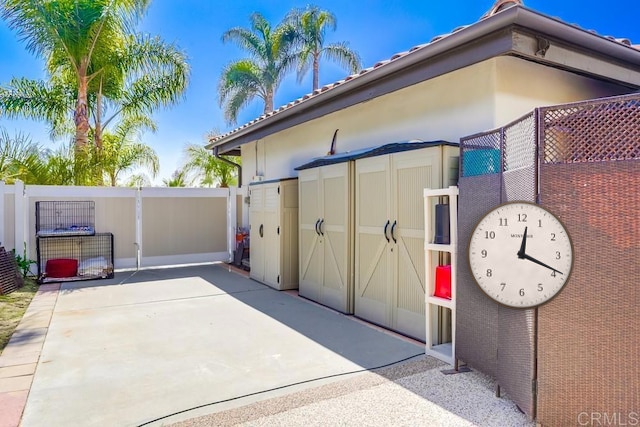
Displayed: **12:19**
